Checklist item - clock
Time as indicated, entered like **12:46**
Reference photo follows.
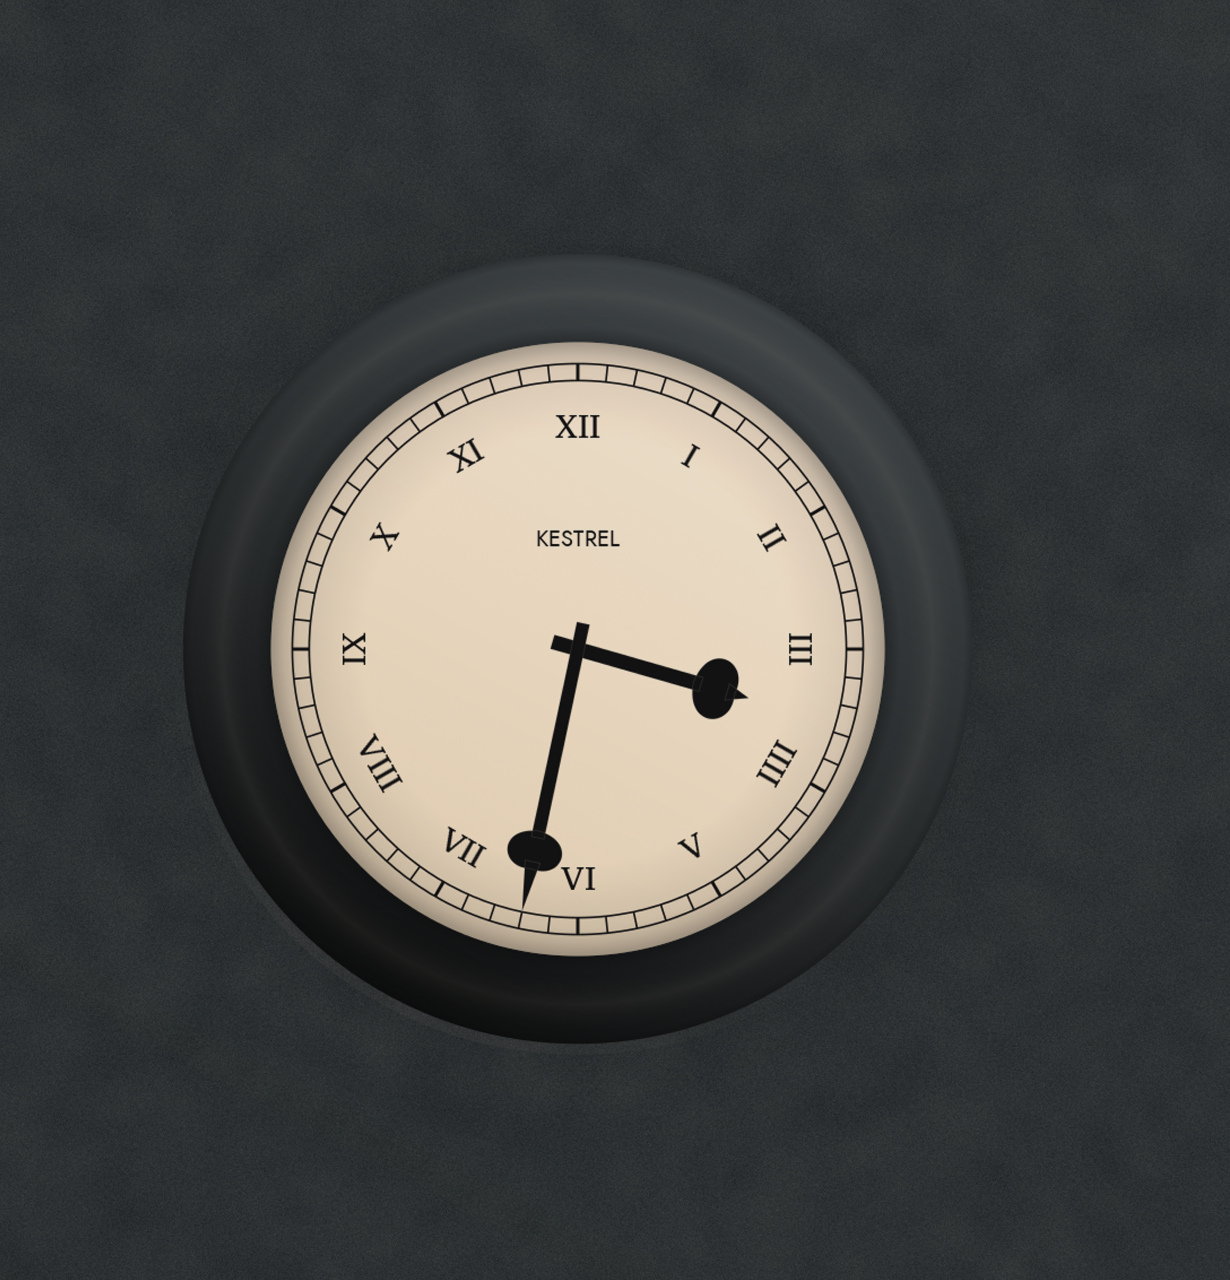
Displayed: **3:32**
